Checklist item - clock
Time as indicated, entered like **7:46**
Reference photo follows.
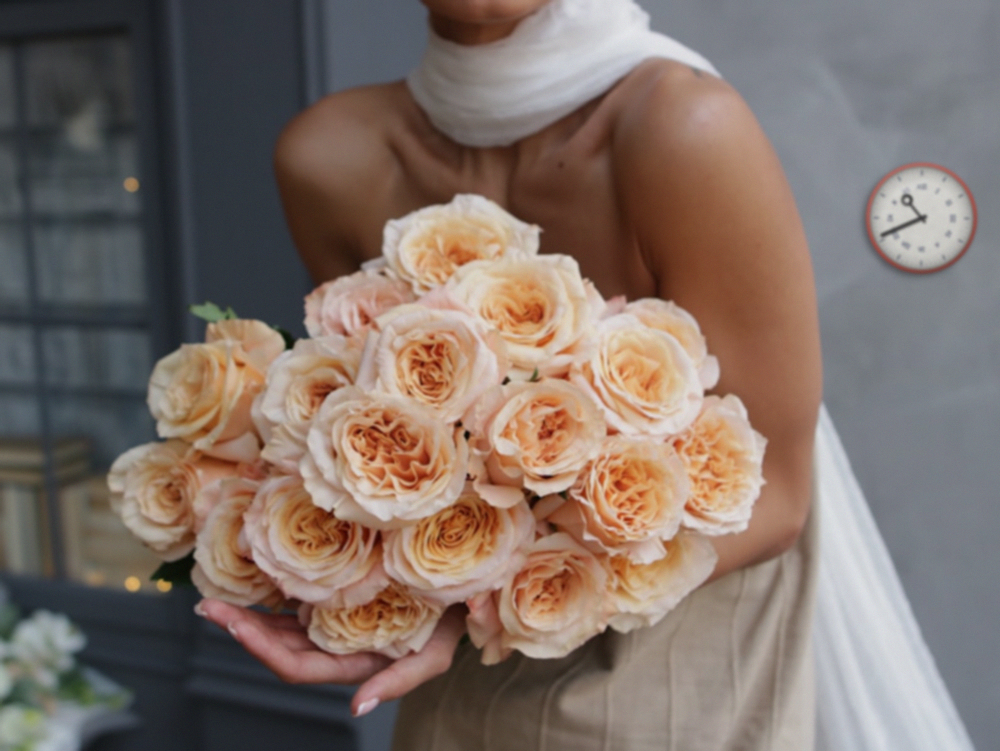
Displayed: **10:41**
